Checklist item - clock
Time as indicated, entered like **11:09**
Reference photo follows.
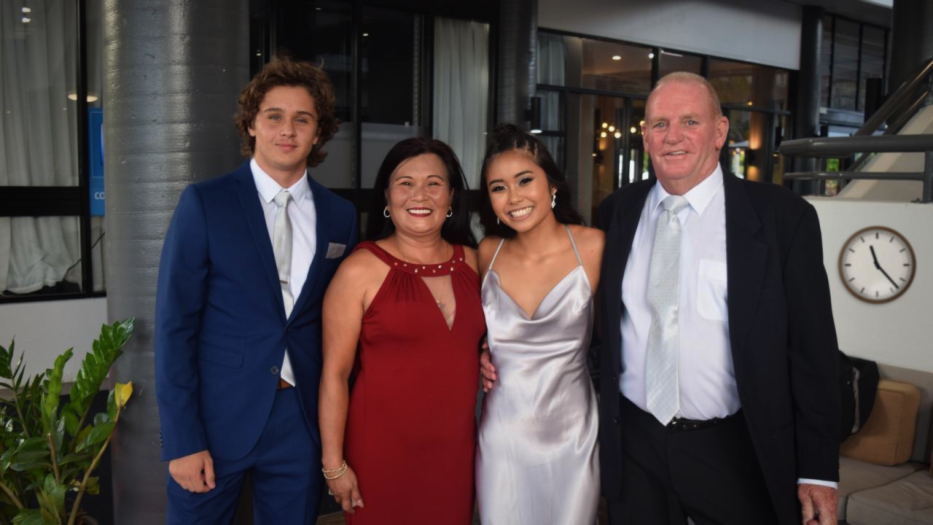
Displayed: **11:23**
